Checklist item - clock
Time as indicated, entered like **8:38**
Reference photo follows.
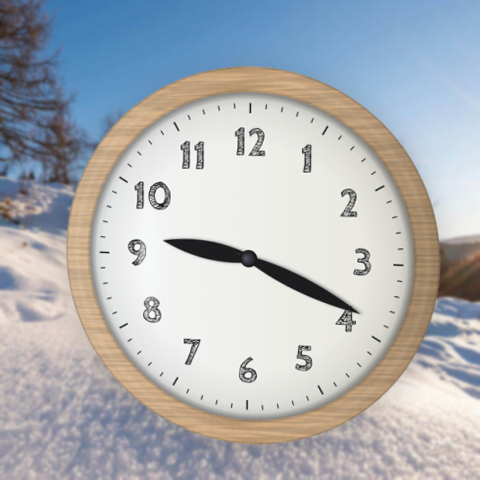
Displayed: **9:19**
